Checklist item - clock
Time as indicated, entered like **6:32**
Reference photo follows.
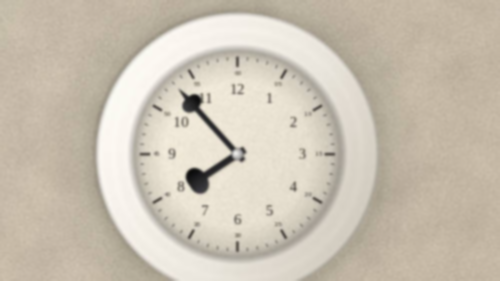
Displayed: **7:53**
